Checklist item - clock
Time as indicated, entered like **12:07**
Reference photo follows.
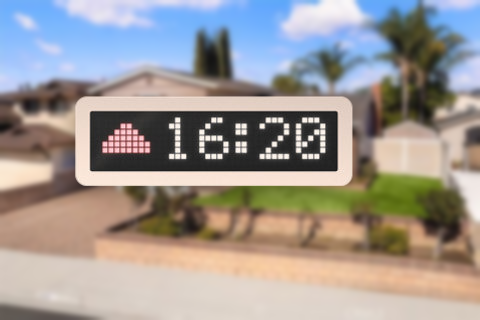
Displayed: **16:20**
